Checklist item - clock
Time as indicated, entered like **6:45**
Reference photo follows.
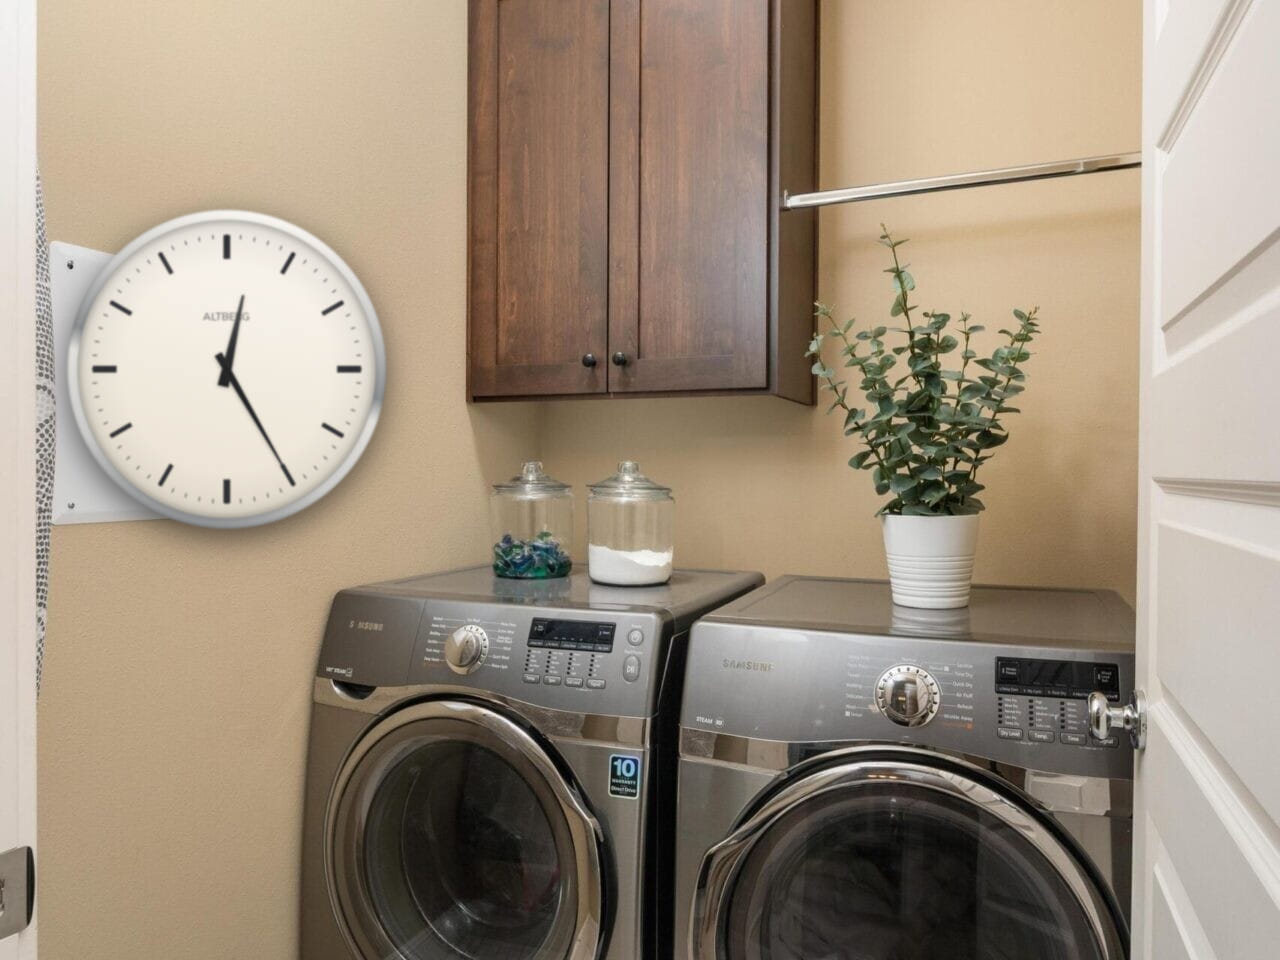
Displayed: **12:25**
